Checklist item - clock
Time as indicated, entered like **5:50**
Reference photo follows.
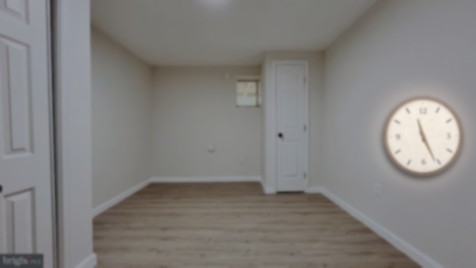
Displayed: **11:26**
